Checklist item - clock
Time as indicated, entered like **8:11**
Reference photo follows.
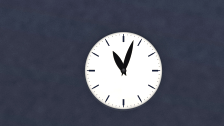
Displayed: **11:03**
